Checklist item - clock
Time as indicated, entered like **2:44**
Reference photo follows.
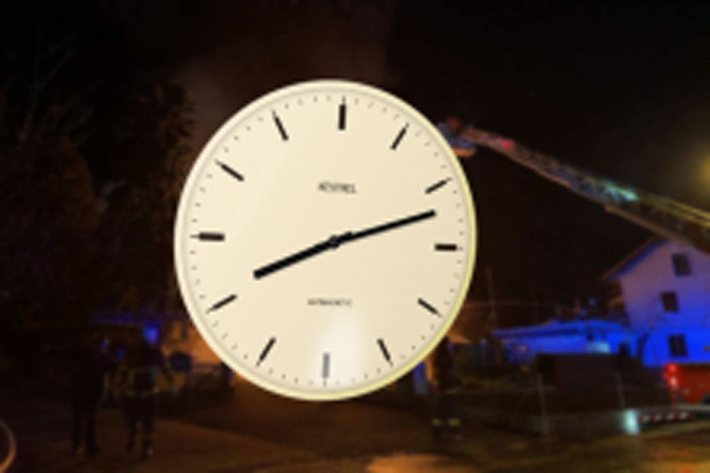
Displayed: **8:12**
